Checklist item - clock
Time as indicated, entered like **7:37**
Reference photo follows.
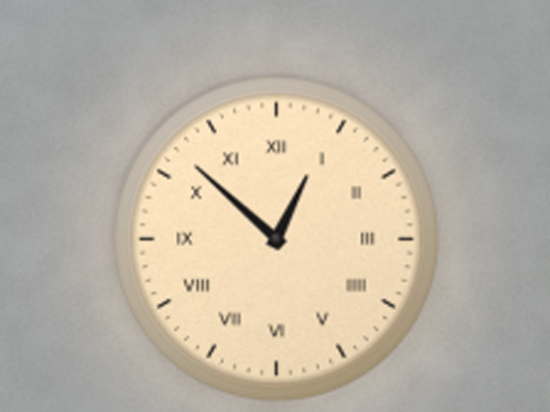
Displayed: **12:52**
